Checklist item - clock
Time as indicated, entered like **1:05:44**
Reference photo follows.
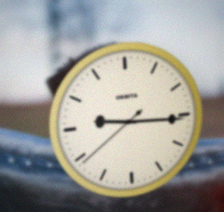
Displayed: **9:15:39**
